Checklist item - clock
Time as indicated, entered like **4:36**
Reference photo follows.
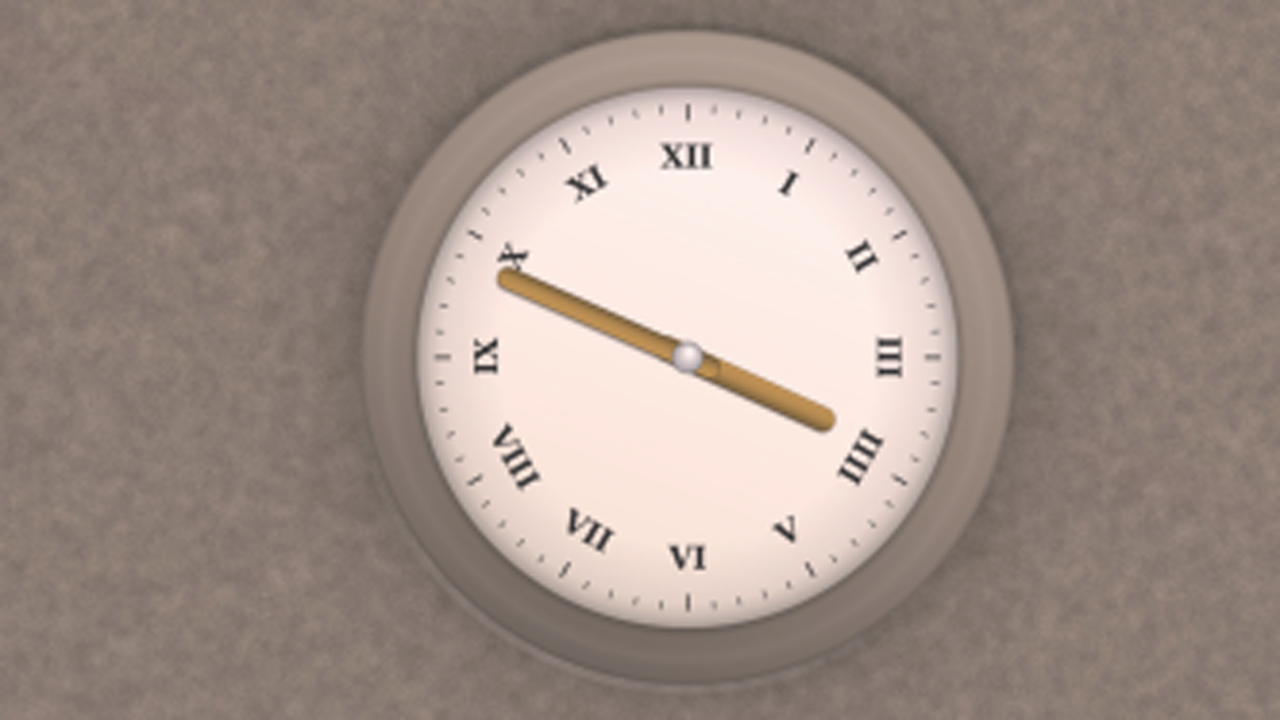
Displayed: **3:49**
